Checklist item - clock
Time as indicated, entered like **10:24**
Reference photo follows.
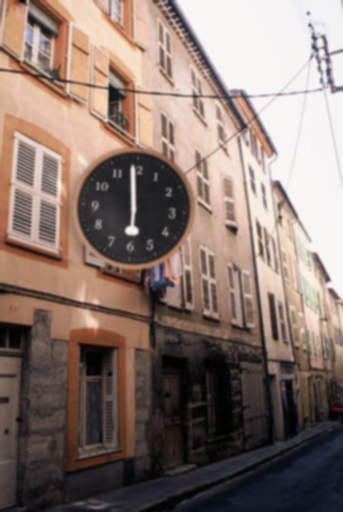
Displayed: **5:59**
